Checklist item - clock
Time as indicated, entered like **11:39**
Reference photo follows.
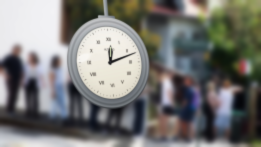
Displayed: **12:12**
